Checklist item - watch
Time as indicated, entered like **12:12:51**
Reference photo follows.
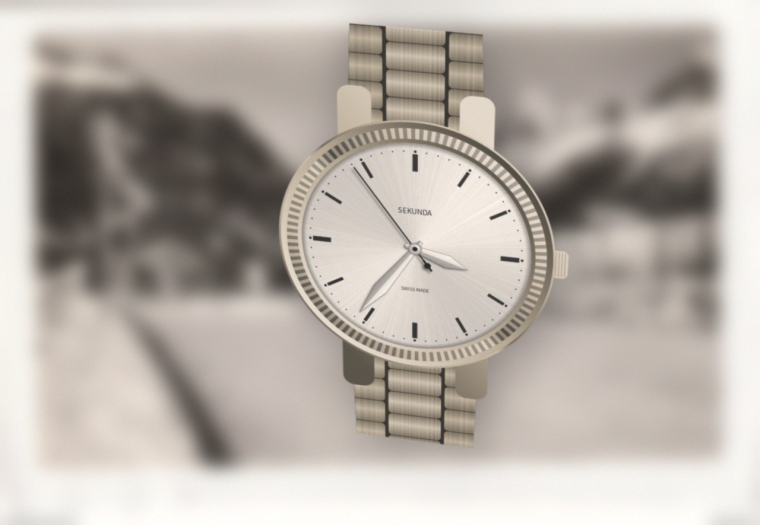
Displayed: **3:35:54**
